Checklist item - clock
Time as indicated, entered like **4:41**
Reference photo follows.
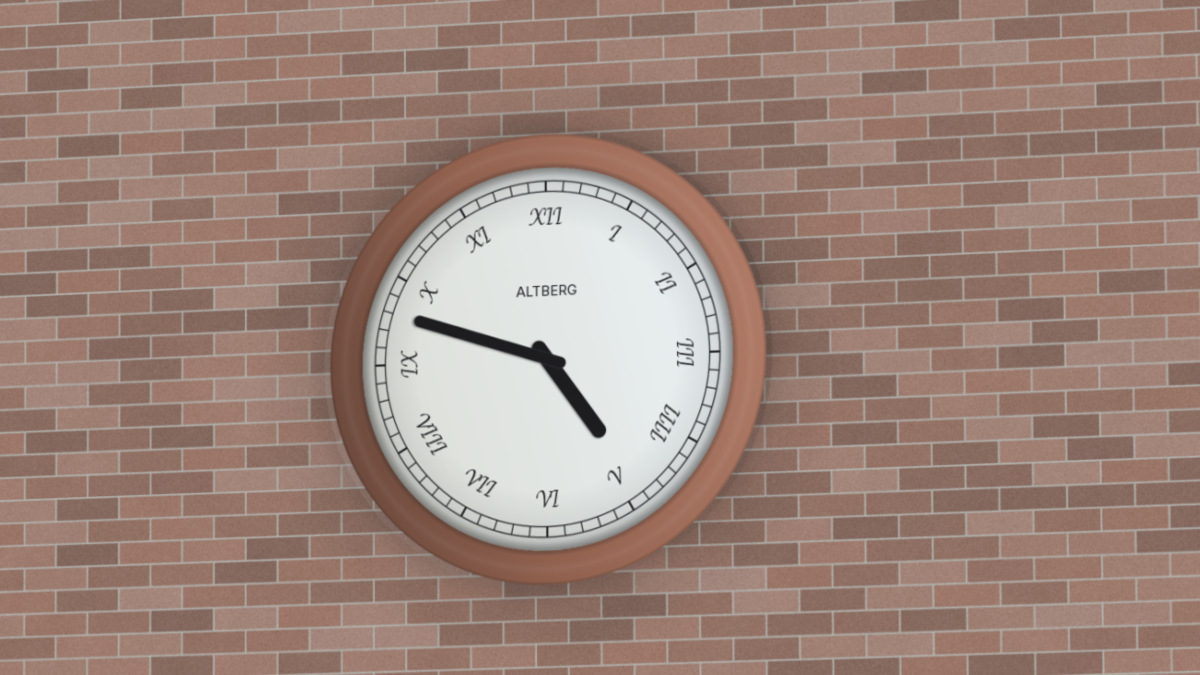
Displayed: **4:48**
